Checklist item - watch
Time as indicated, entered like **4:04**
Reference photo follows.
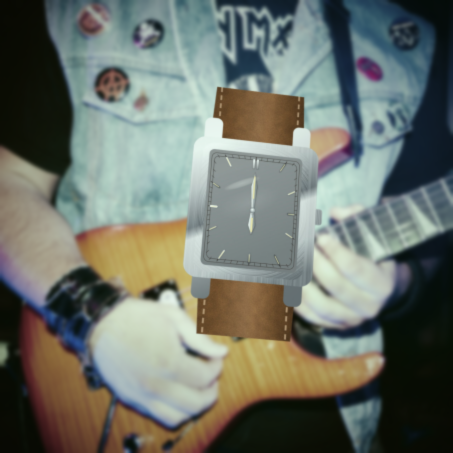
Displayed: **6:00**
